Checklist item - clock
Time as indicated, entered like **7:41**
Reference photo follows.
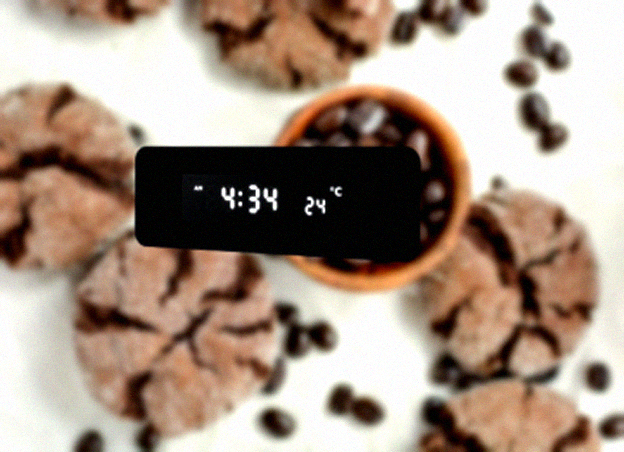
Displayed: **4:34**
